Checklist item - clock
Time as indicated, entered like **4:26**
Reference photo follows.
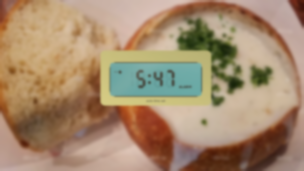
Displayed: **5:47**
